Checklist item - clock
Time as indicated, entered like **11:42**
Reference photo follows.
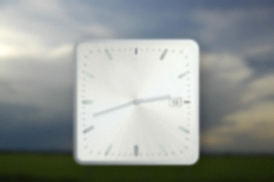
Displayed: **2:42**
